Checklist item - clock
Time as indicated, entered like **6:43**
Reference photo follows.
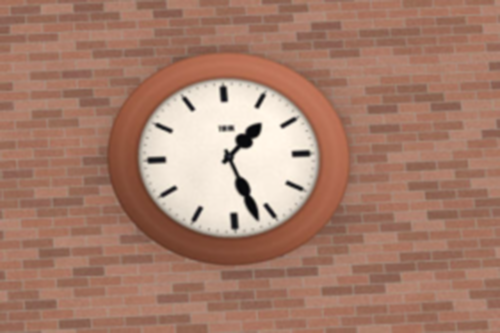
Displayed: **1:27**
